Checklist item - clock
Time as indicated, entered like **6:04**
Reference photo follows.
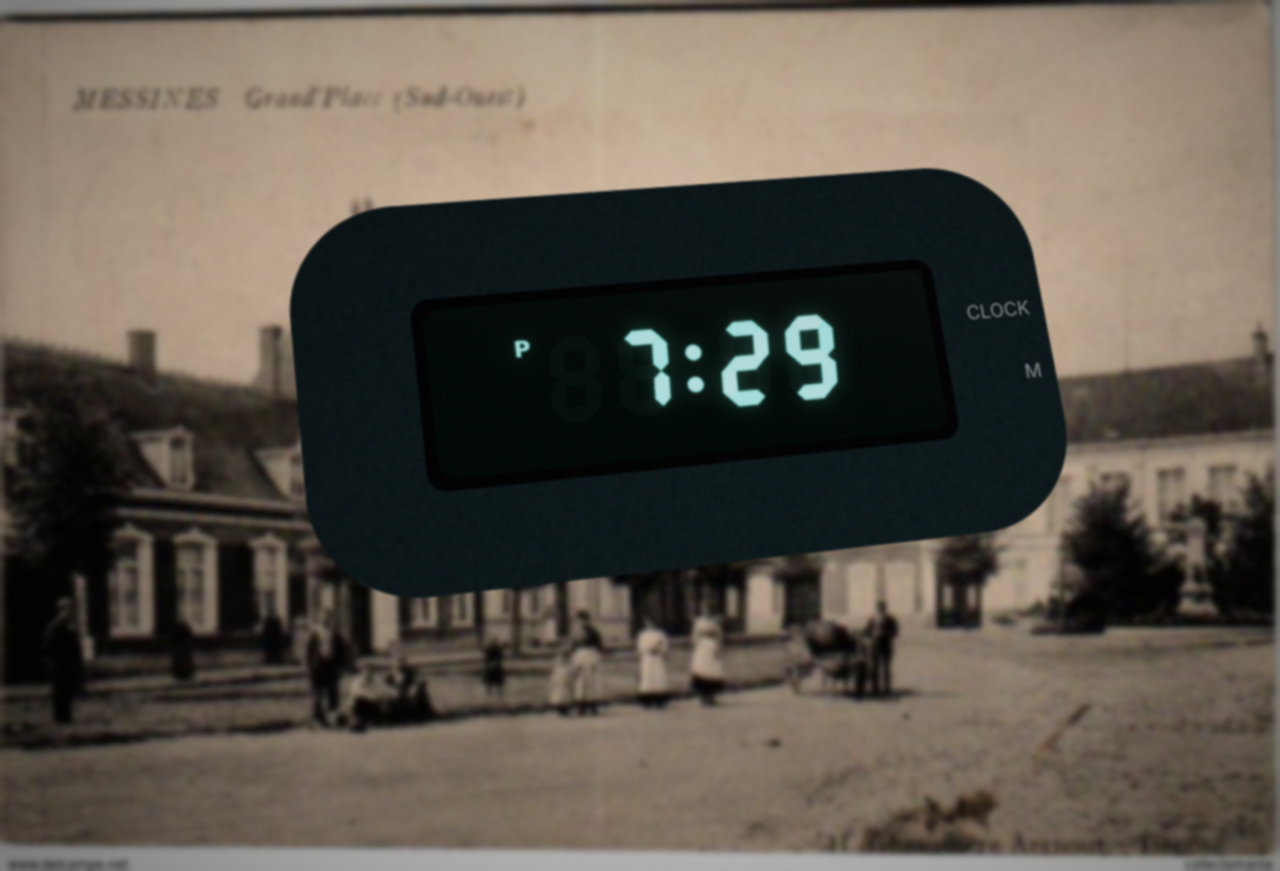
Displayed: **7:29**
